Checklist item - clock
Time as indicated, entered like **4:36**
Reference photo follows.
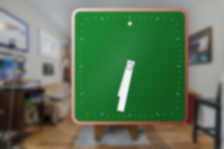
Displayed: **6:32**
